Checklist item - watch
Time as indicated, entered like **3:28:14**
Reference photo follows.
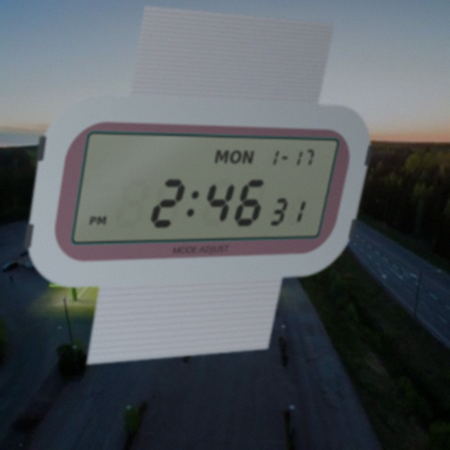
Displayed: **2:46:31**
